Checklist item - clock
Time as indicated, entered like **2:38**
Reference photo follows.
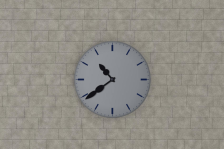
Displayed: **10:39**
